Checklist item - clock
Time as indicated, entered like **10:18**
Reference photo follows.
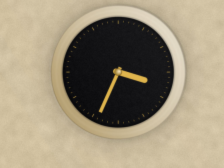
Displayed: **3:34**
